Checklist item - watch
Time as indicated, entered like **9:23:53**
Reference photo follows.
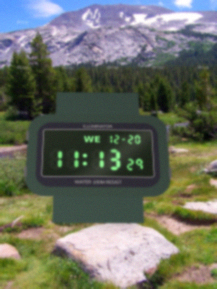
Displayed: **11:13:29**
